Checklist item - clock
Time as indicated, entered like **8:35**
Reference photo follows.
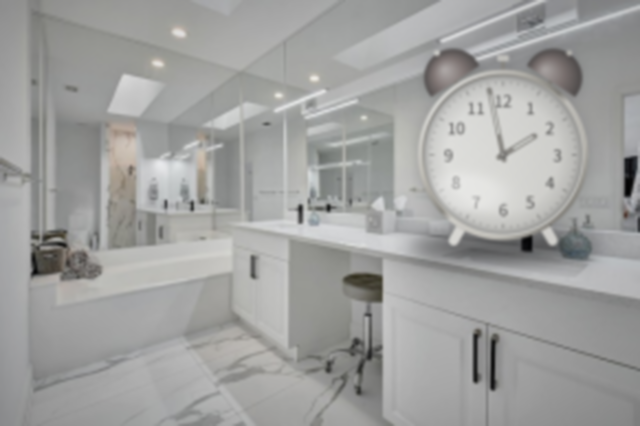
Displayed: **1:58**
